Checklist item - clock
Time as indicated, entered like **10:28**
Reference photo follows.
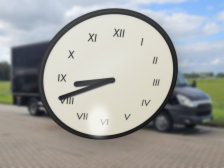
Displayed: **8:41**
